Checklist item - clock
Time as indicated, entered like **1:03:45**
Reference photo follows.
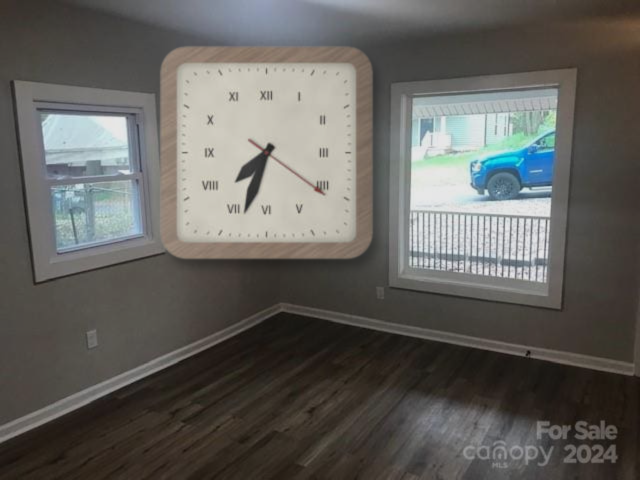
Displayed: **7:33:21**
